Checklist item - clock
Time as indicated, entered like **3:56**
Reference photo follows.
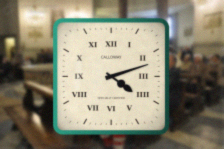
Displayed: **4:12**
